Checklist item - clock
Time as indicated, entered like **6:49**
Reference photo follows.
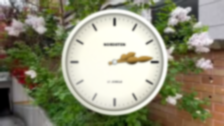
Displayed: **2:14**
